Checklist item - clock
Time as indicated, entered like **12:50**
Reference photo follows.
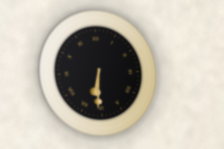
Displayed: **6:31**
